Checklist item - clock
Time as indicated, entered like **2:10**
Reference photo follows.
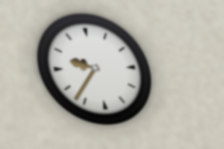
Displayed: **9:37**
